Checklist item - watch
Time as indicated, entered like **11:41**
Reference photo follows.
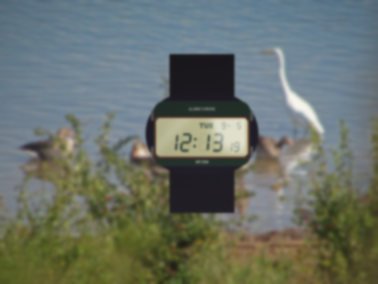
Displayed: **12:13**
